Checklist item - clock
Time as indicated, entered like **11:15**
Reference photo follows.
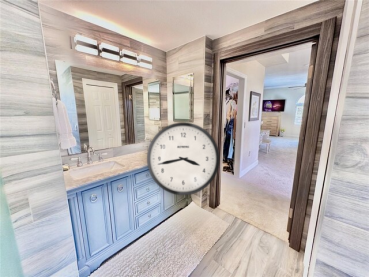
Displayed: **3:43**
